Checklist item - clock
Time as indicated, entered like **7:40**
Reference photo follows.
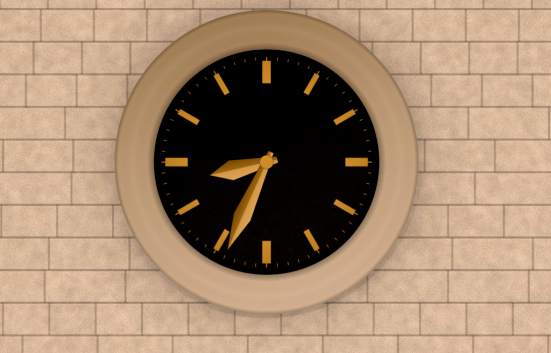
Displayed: **8:34**
